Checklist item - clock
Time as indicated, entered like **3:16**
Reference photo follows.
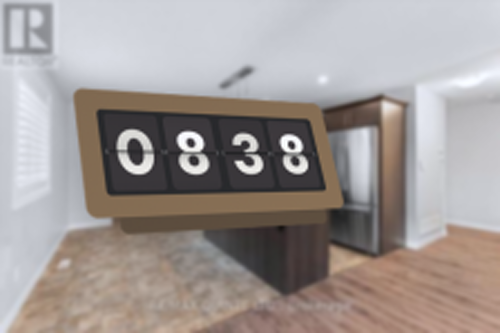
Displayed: **8:38**
